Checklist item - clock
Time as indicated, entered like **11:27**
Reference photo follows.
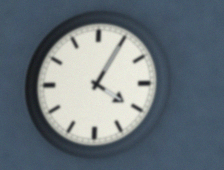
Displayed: **4:05**
